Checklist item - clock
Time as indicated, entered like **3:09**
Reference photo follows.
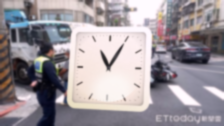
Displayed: **11:05**
